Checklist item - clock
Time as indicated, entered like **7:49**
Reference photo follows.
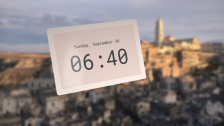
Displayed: **6:40**
